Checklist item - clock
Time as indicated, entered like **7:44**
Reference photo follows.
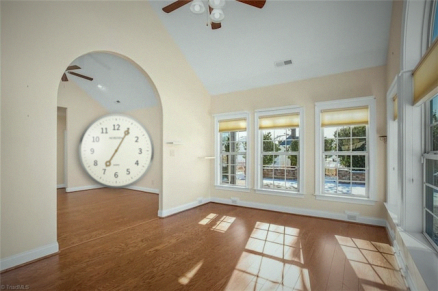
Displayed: **7:05**
